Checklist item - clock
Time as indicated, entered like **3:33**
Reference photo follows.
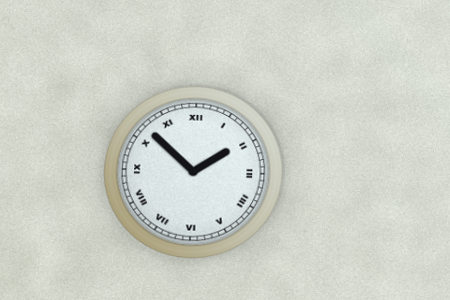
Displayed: **1:52**
